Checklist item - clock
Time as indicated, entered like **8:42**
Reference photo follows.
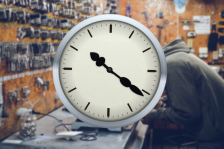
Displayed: **10:21**
